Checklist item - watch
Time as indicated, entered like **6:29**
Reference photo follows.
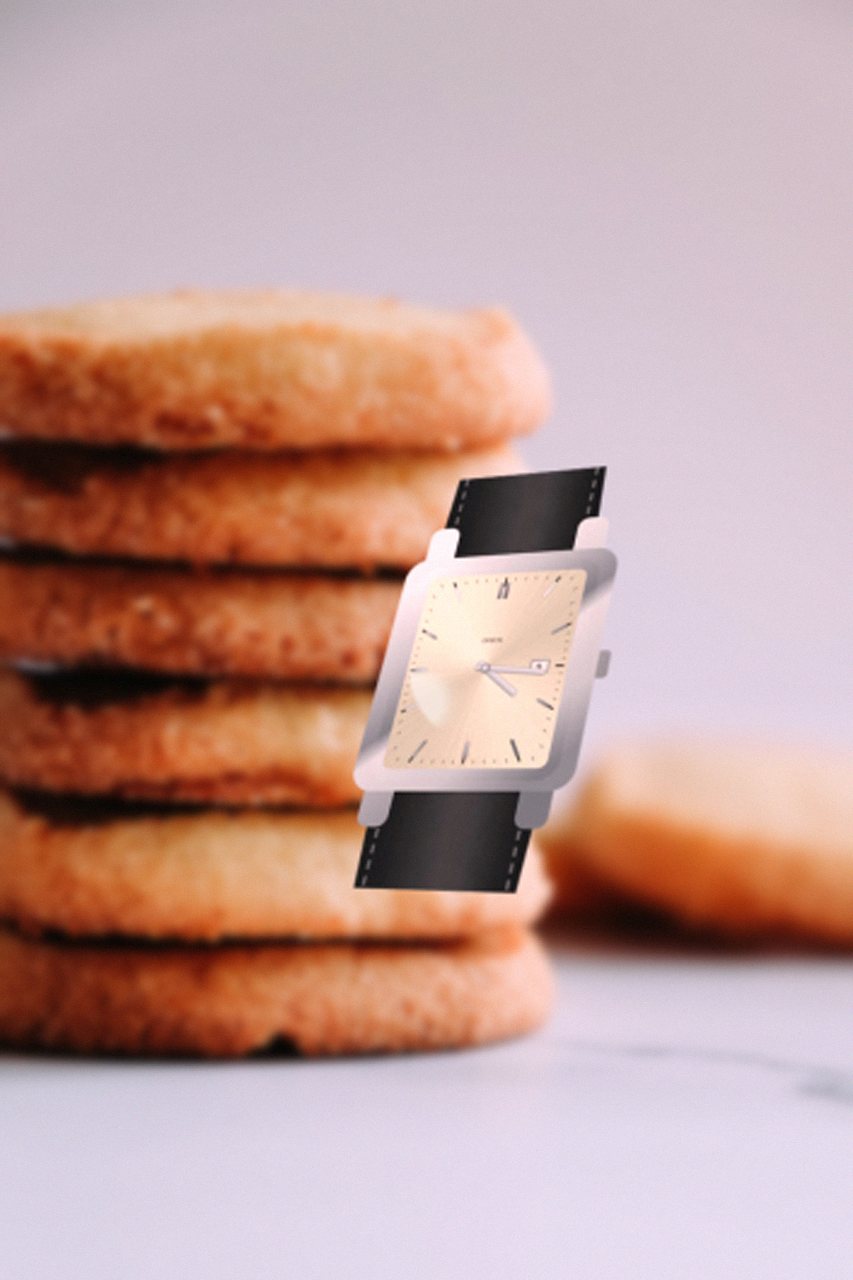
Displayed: **4:16**
